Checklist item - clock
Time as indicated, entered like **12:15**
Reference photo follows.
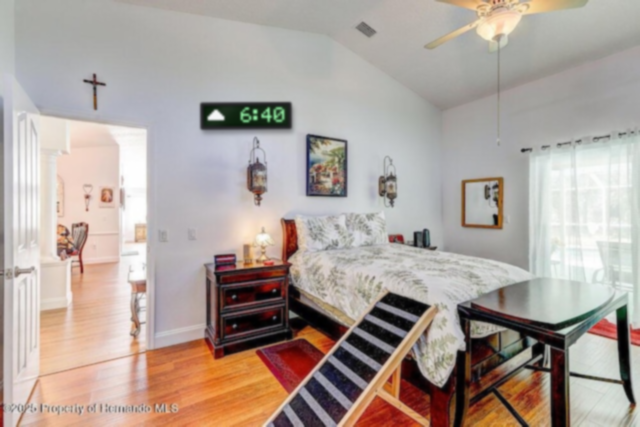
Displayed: **6:40**
